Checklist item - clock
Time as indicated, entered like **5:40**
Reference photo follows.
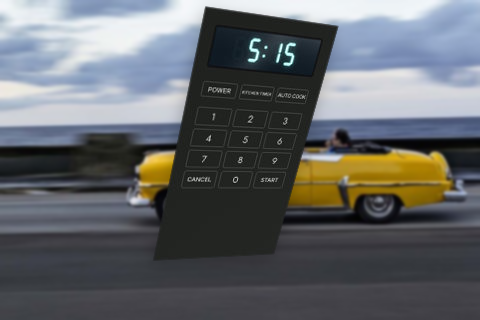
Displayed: **5:15**
